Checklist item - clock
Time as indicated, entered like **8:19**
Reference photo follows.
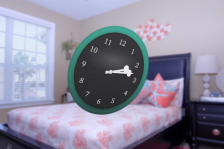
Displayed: **2:13**
